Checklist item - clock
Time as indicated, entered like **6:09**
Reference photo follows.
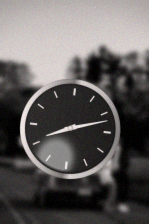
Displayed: **8:12**
